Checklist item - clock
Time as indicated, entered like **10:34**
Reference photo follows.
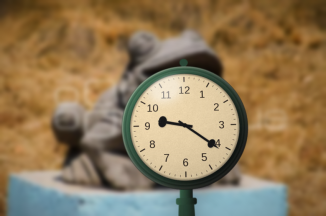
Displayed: **9:21**
